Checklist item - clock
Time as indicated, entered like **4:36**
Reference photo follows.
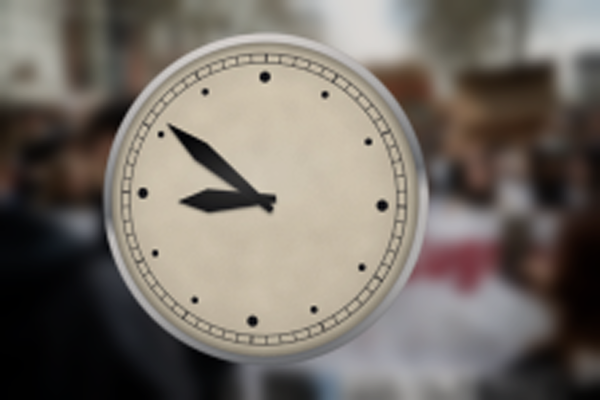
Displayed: **8:51**
